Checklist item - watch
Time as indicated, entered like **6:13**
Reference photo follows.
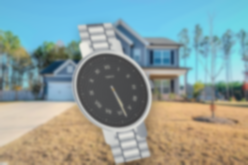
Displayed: **5:28**
